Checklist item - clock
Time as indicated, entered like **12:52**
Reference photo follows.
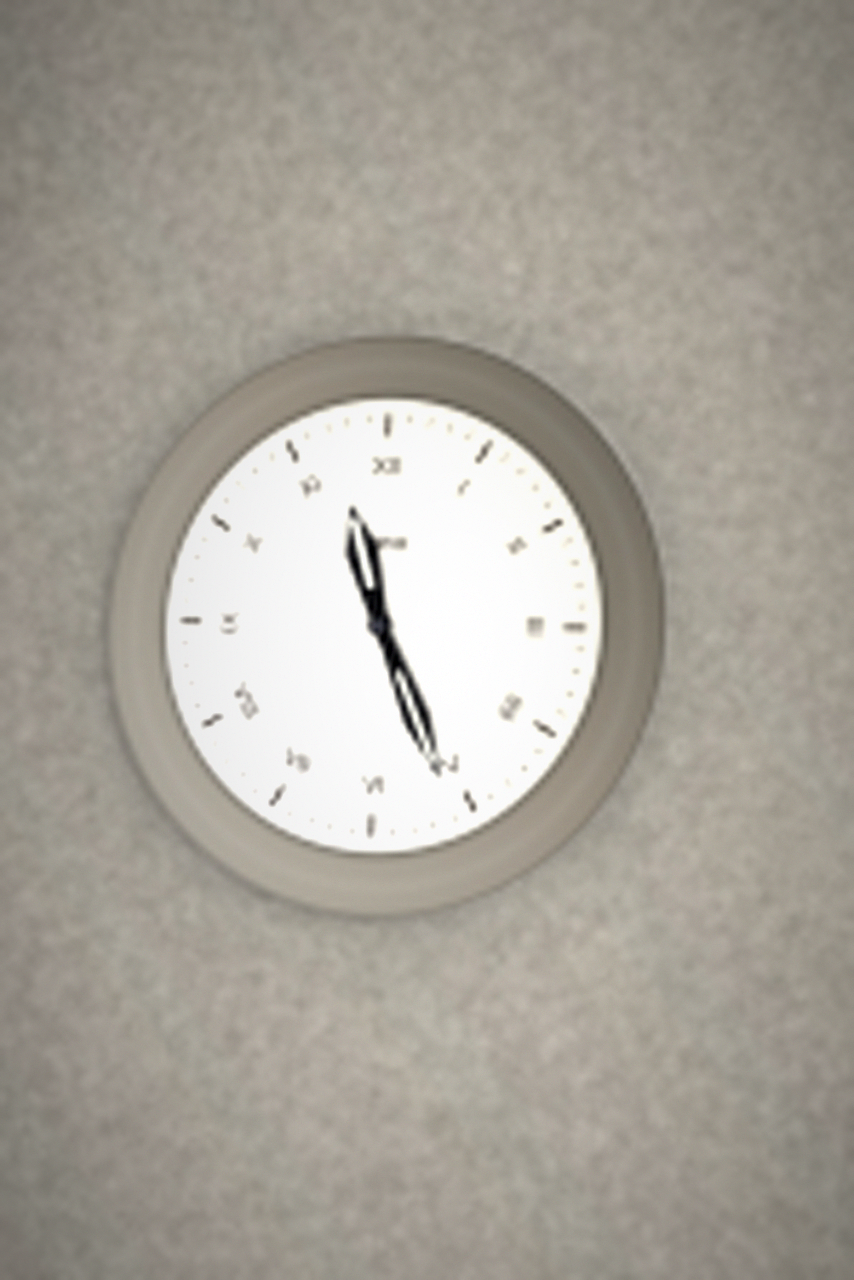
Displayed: **11:26**
